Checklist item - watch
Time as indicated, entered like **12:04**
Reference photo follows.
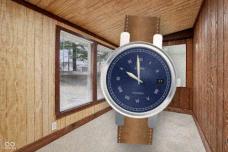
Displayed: **9:59**
